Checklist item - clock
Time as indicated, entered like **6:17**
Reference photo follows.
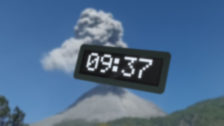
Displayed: **9:37**
